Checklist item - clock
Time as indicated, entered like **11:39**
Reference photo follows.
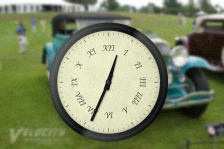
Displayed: **12:34**
